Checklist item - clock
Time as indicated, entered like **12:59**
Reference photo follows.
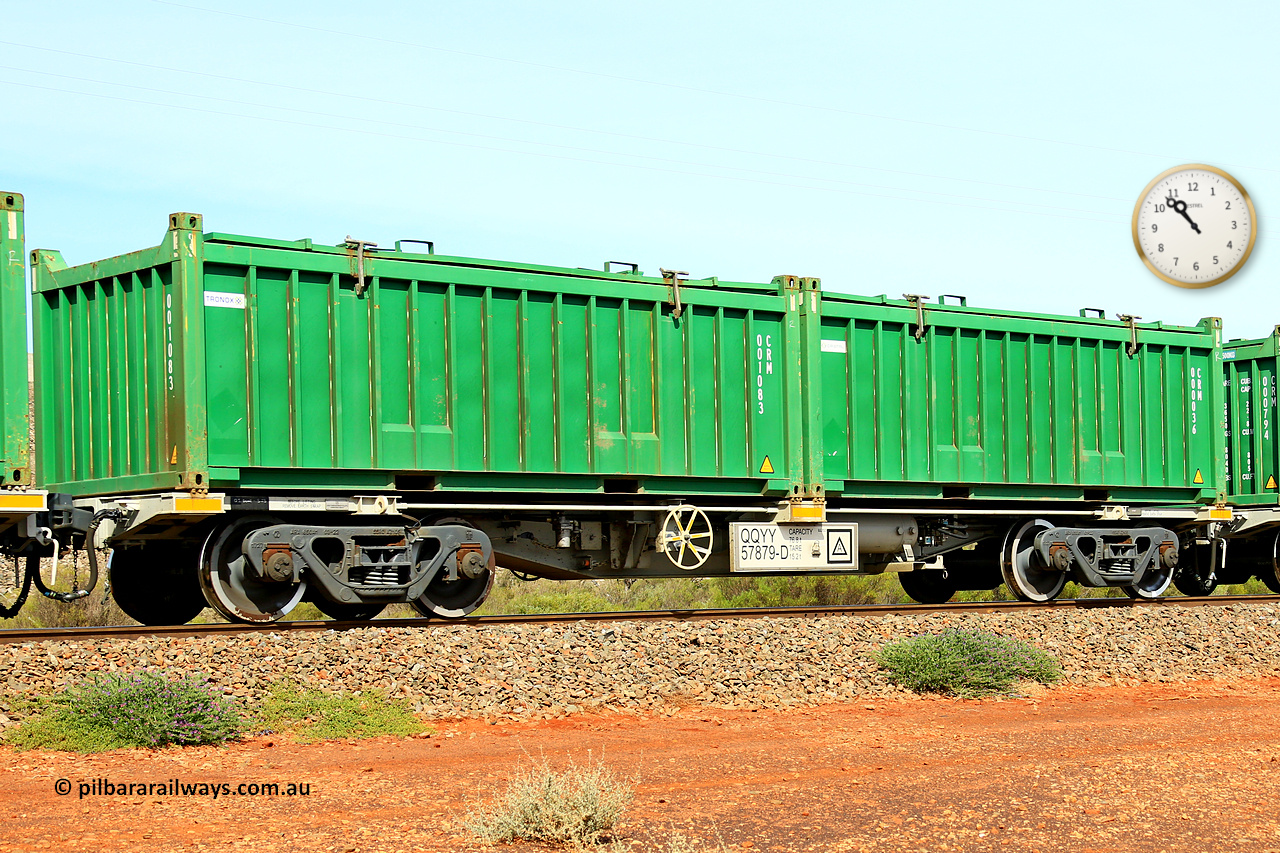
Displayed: **10:53**
